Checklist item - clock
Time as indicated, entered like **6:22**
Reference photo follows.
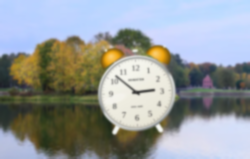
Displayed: **2:52**
